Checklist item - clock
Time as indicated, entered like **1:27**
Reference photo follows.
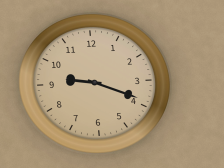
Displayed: **9:19**
